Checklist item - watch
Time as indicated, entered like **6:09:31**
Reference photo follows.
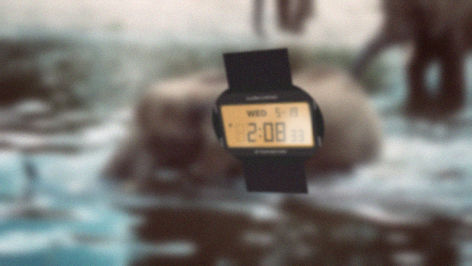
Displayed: **2:08:33**
